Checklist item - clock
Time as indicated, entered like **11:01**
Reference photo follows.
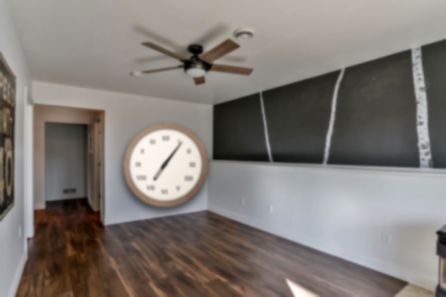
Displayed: **7:06**
